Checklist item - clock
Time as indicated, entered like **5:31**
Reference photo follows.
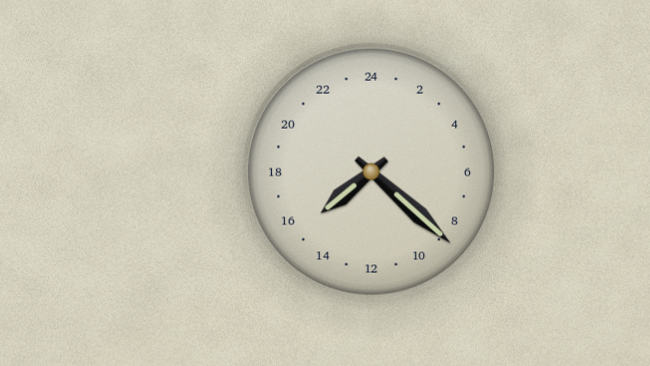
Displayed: **15:22**
